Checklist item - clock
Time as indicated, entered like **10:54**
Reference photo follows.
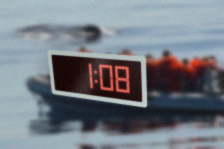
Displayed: **1:08**
